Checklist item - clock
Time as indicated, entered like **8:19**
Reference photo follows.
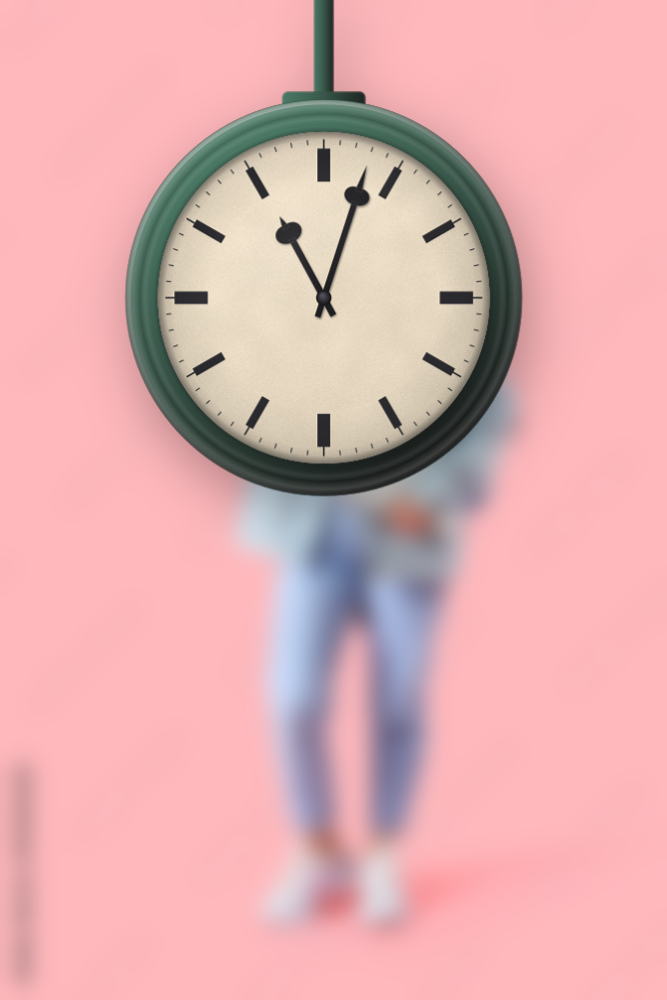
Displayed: **11:03**
